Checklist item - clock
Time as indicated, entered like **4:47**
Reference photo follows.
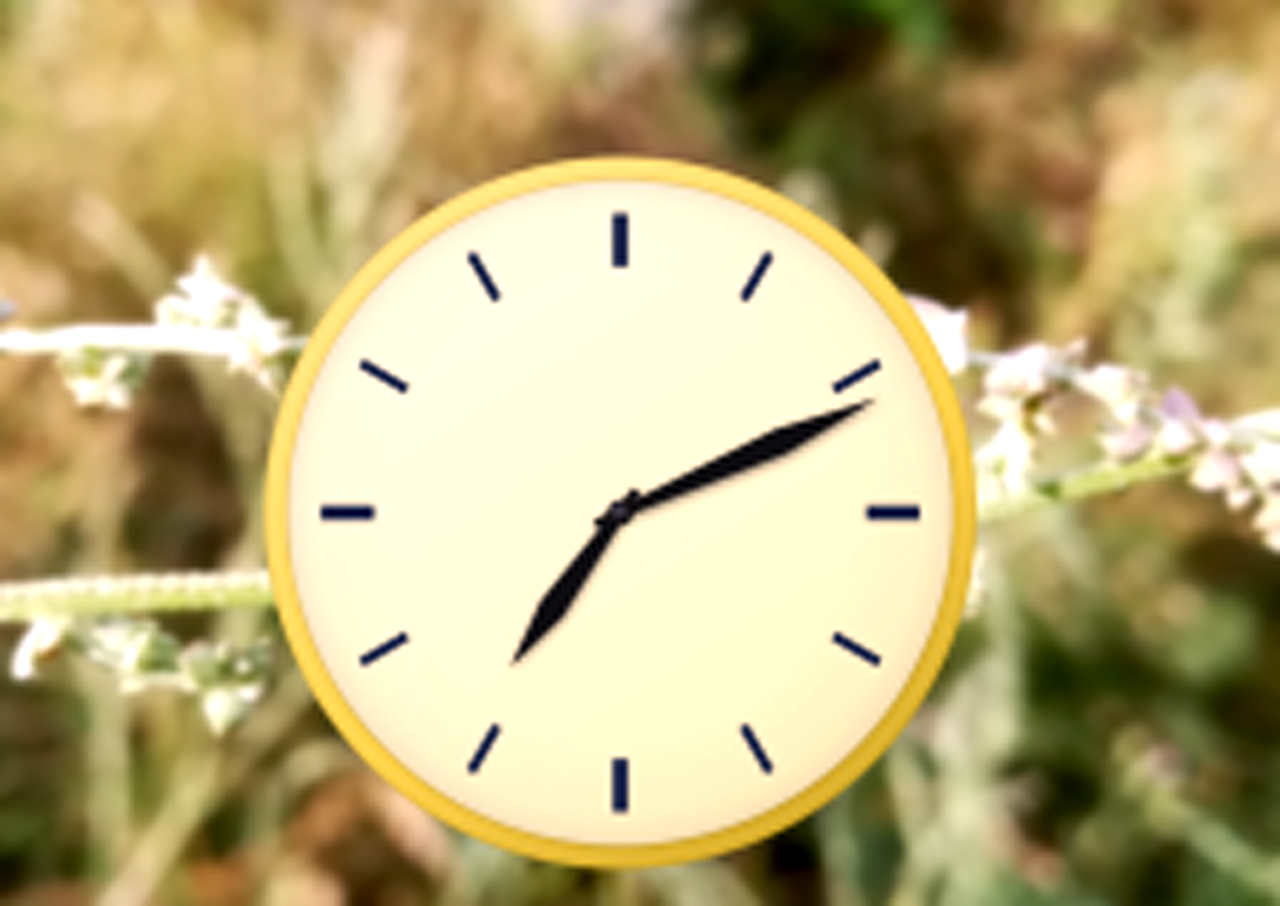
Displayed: **7:11**
